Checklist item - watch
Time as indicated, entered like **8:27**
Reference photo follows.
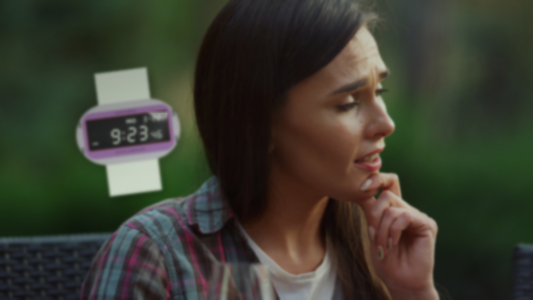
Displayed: **9:23**
